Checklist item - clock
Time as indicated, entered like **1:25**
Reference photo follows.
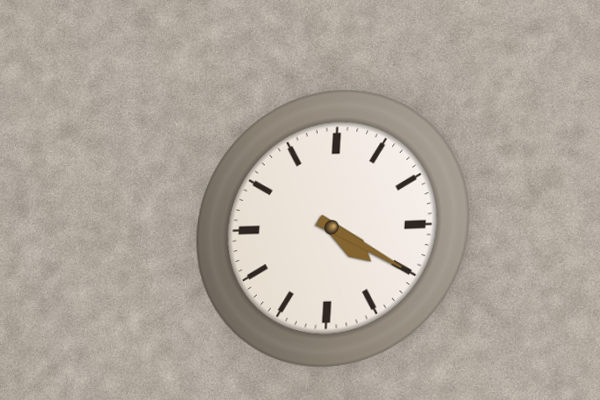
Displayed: **4:20**
